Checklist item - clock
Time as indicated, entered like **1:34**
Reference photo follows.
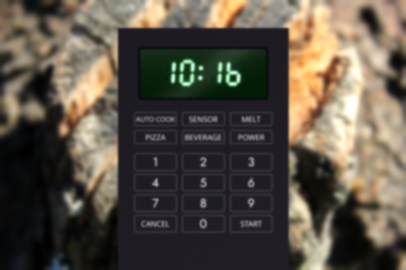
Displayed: **10:16**
